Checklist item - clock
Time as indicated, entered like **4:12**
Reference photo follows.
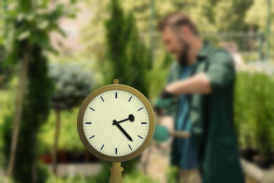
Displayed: **2:23**
